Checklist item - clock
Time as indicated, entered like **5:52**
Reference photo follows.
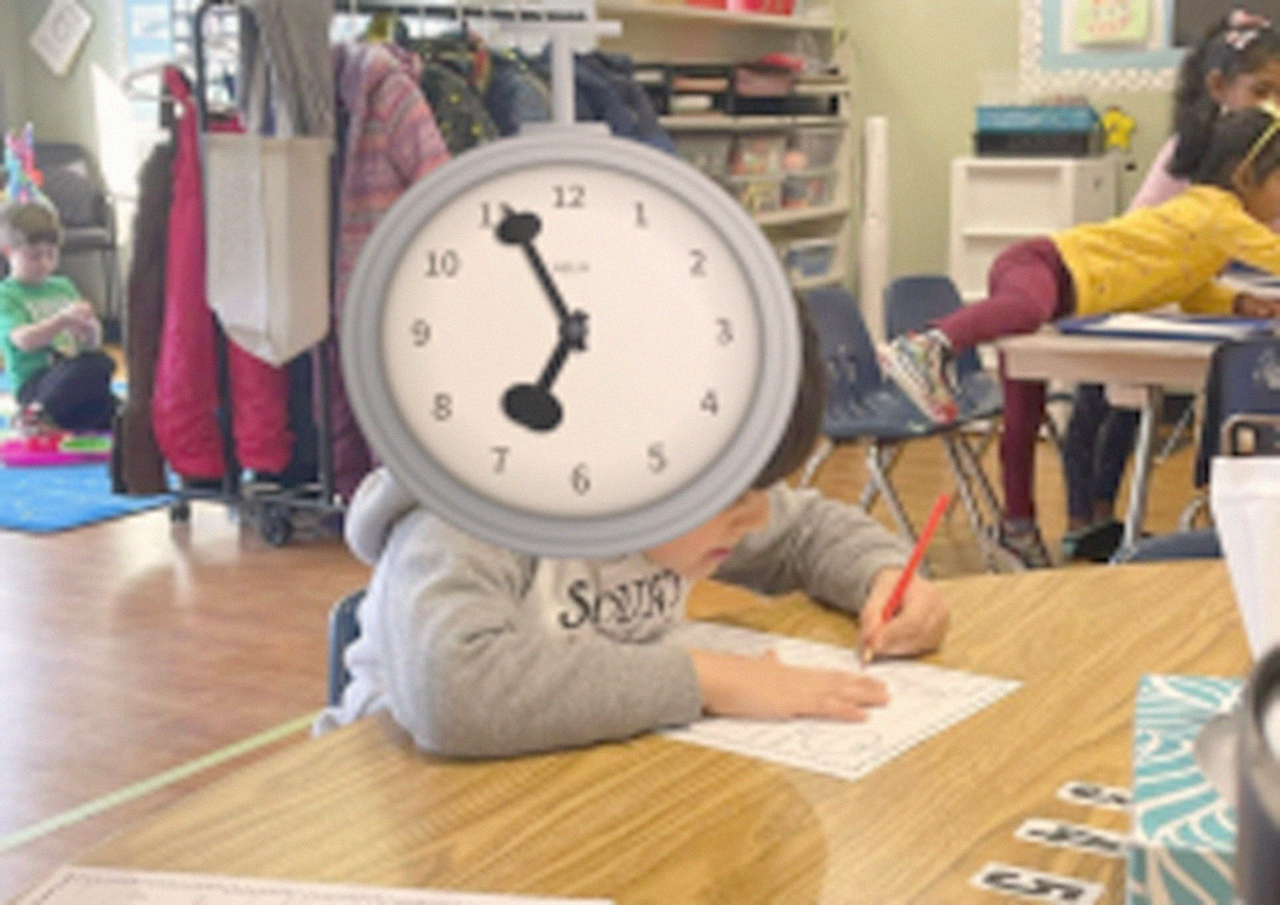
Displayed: **6:56**
